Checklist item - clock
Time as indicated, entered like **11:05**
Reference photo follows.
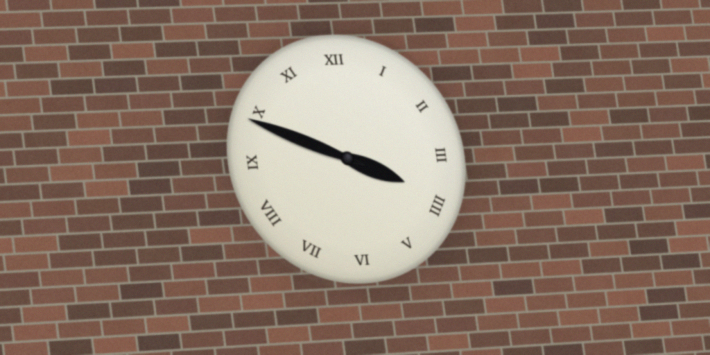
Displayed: **3:49**
